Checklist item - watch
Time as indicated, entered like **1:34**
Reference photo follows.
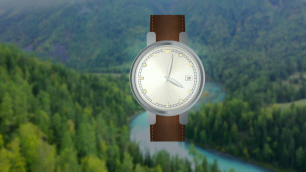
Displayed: **4:02**
